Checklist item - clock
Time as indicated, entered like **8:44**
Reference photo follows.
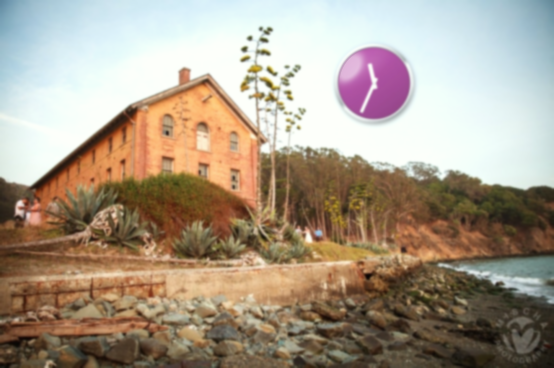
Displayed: **11:34**
